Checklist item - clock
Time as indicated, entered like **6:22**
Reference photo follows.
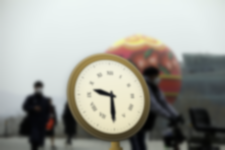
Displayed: **9:30**
